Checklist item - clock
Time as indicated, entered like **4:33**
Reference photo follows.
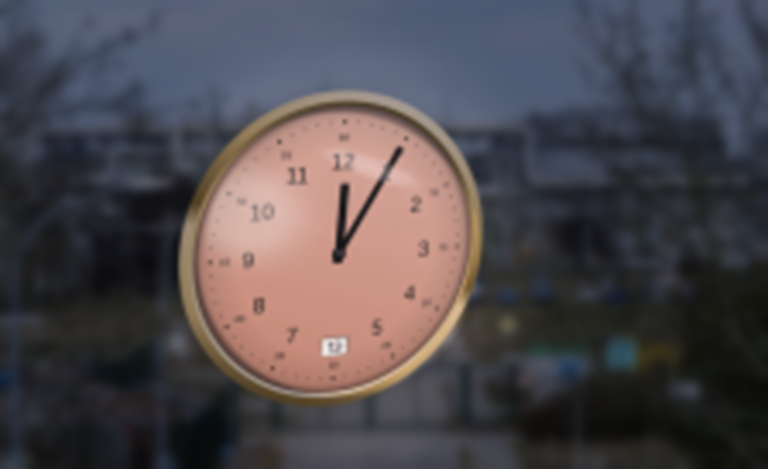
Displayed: **12:05**
